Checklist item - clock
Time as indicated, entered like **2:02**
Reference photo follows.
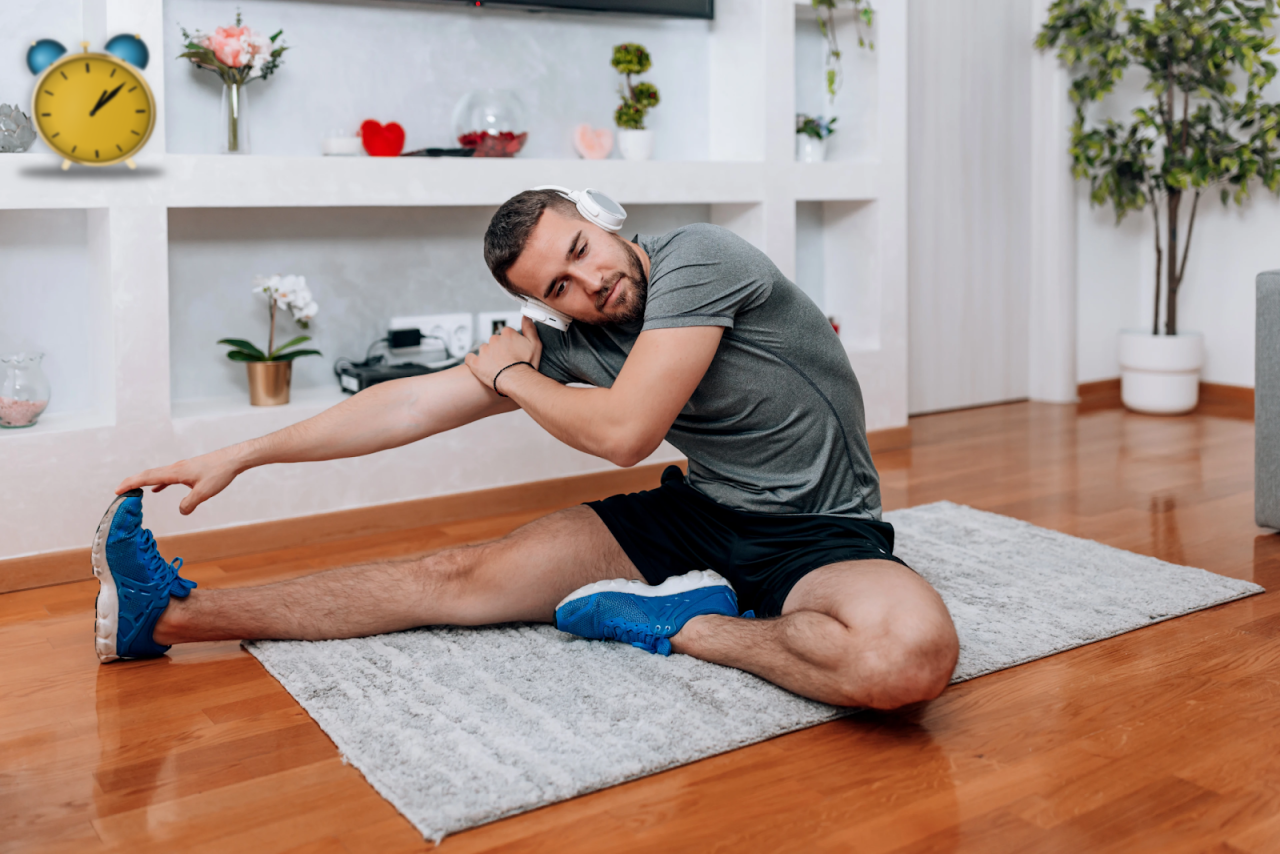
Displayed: **1:08**
